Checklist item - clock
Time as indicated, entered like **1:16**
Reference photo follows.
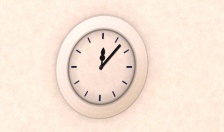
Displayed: **12:07**
